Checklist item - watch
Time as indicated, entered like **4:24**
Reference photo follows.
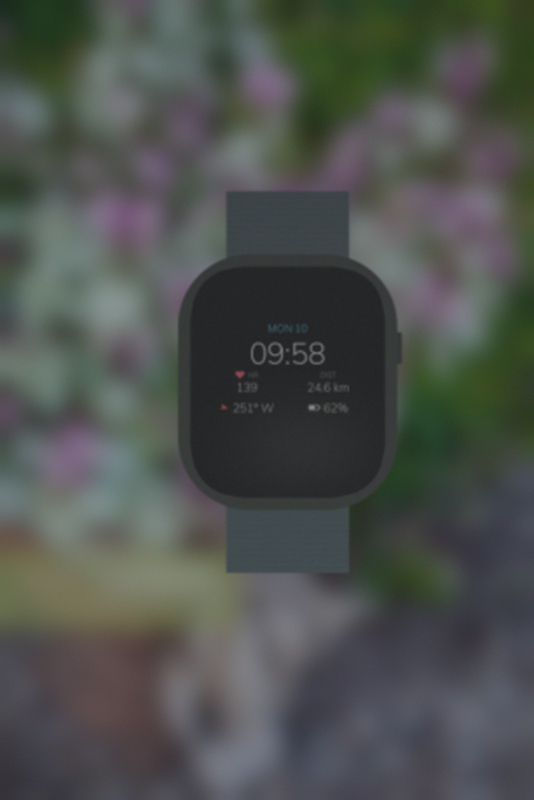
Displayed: **9:58**
